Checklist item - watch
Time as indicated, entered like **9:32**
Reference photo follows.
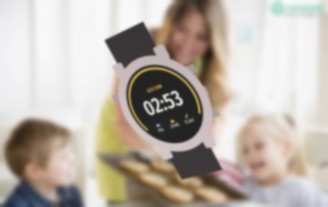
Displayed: **2:53**
